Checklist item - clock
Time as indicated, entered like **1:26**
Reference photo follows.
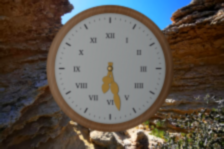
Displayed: **6:28**
